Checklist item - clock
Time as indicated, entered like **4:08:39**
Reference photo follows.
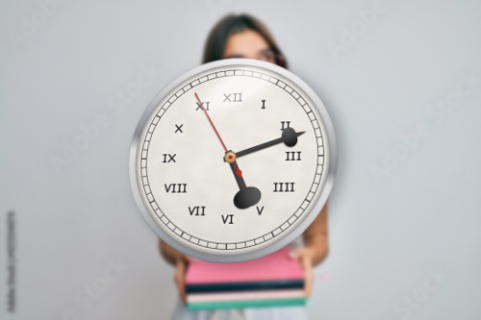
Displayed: **5:11:55**
